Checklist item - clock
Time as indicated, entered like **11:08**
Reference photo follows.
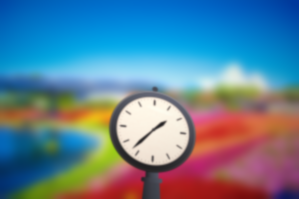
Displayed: **1:37**
